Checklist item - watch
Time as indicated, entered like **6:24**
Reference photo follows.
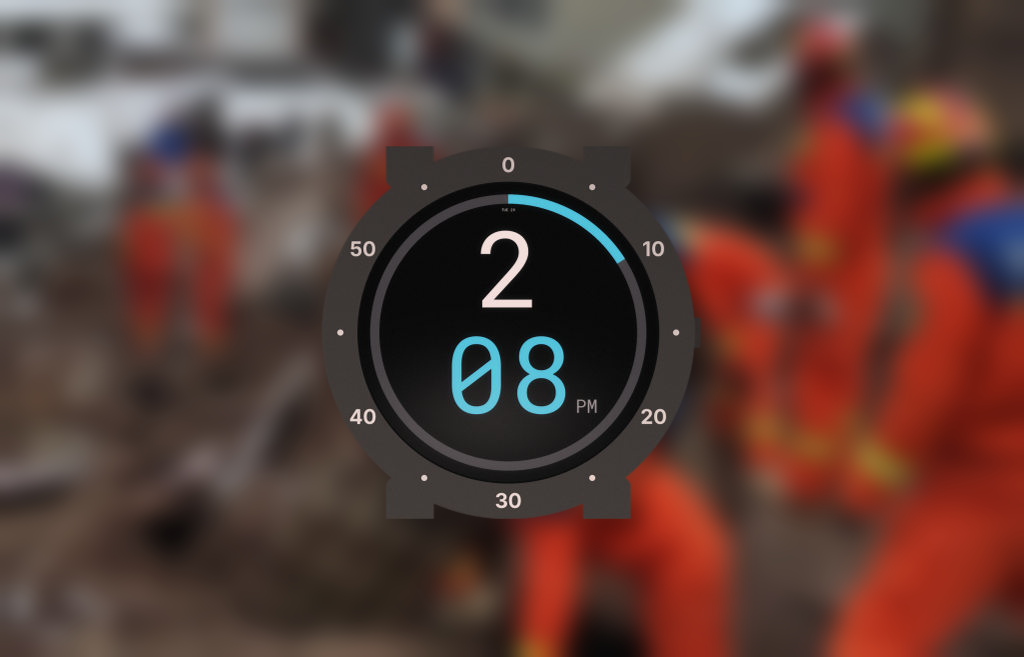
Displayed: **2:08**
